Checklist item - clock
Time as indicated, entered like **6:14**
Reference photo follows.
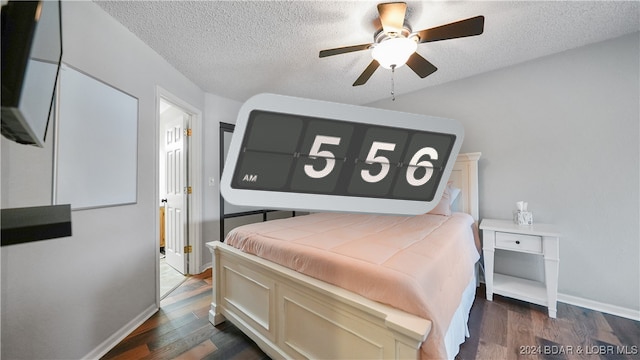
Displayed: **5:56**
